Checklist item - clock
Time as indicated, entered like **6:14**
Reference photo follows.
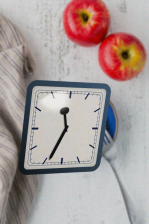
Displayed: **11:34**
